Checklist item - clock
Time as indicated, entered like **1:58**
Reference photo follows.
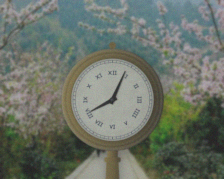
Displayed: **8:04**
